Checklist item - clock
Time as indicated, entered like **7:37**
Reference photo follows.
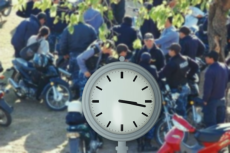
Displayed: **3:17**
